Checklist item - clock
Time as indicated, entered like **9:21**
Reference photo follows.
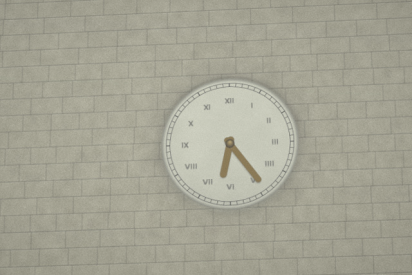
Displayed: **6:24**
